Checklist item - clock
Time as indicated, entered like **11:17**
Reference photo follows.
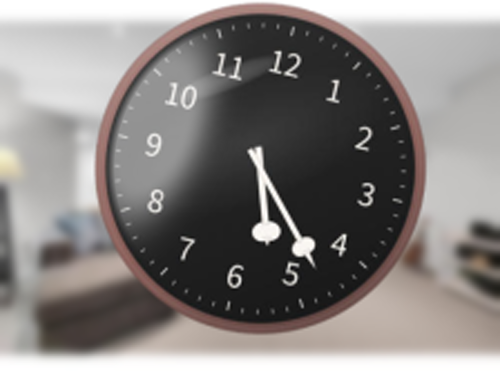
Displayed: **5:23**
